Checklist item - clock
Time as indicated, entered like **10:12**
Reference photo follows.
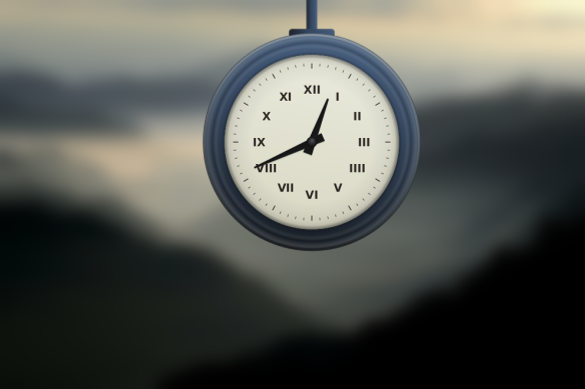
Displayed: **12:41**
